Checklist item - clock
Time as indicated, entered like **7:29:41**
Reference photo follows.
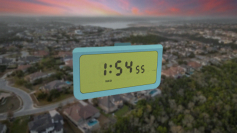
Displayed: **1:54:55**
